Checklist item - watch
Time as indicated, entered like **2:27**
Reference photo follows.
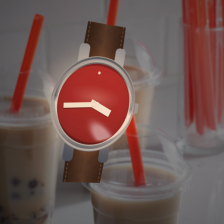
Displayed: **3:44**
